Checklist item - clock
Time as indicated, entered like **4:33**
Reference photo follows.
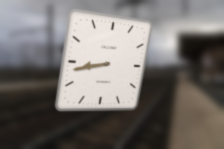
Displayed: **8:43**
